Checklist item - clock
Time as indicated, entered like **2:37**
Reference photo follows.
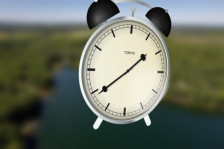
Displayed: **1:39**
